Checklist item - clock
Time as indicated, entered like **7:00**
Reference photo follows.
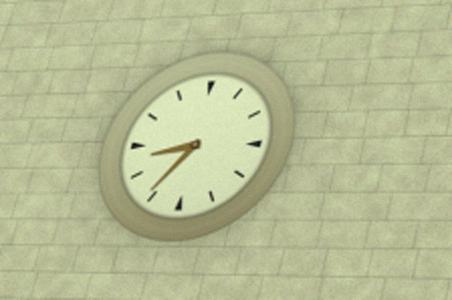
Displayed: **8:36**
